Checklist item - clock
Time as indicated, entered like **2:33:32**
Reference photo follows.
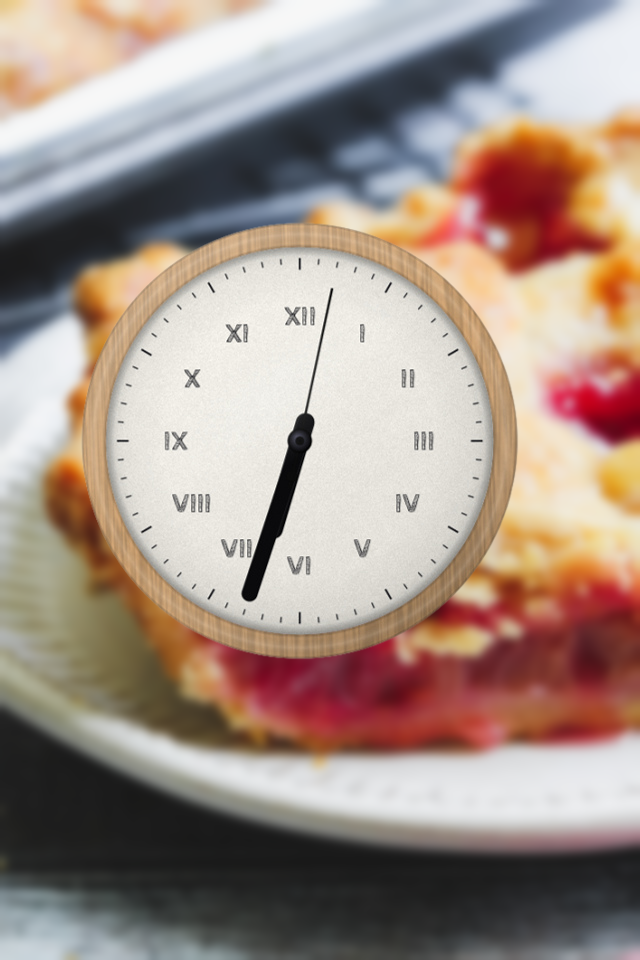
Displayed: **6:33:02**
